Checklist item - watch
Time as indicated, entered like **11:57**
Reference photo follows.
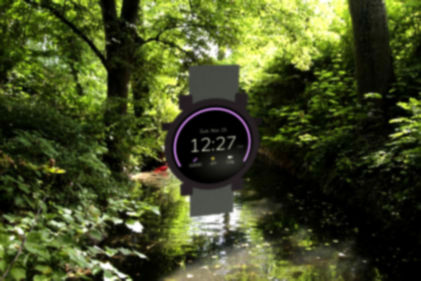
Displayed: **12:27**
